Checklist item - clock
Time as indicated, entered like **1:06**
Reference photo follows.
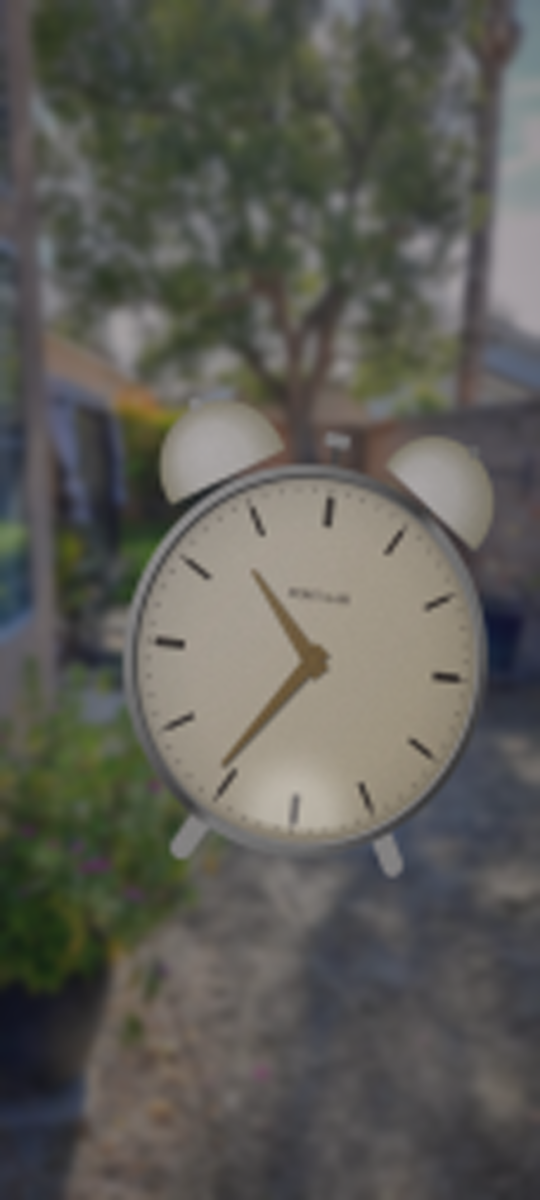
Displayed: **10:36**
